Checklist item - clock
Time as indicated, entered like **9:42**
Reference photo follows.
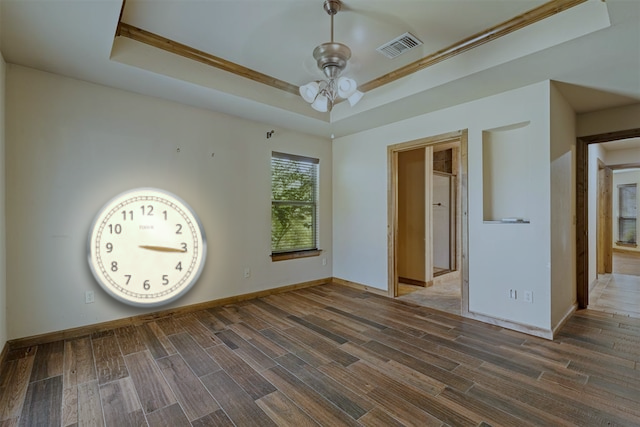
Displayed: **3:16**
